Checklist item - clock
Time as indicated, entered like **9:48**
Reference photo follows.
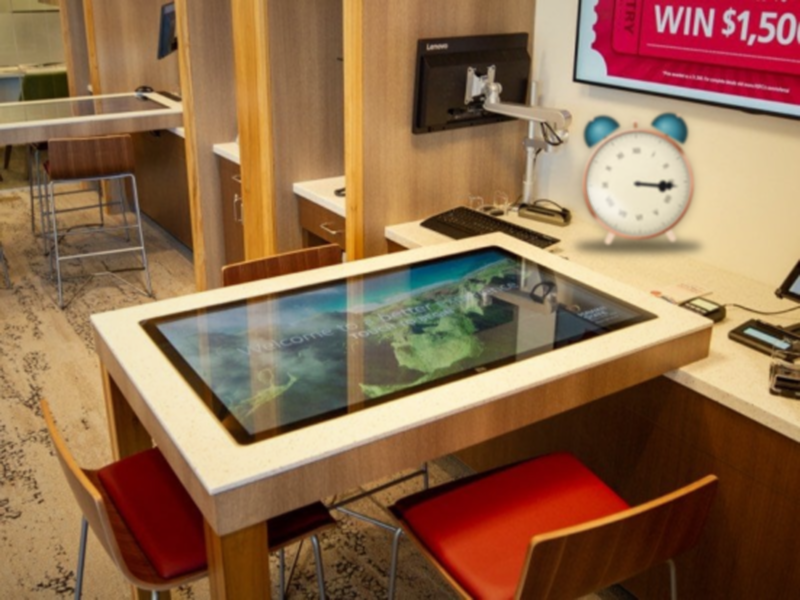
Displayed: **3:16**
